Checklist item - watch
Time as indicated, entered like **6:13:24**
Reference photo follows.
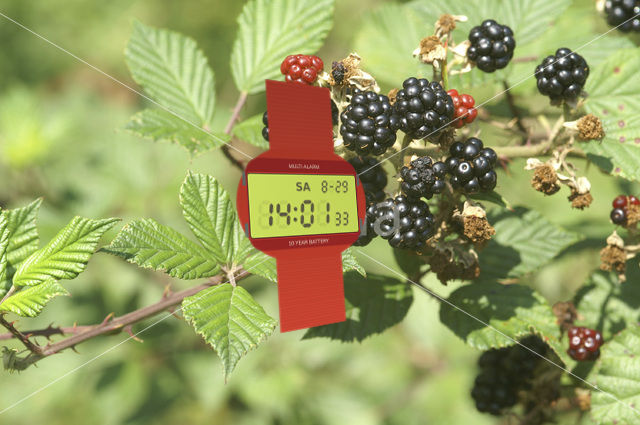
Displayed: **14:01:33**
